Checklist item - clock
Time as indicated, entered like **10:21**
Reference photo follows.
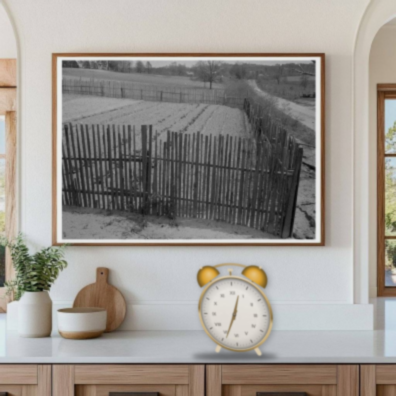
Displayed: **12:34**
